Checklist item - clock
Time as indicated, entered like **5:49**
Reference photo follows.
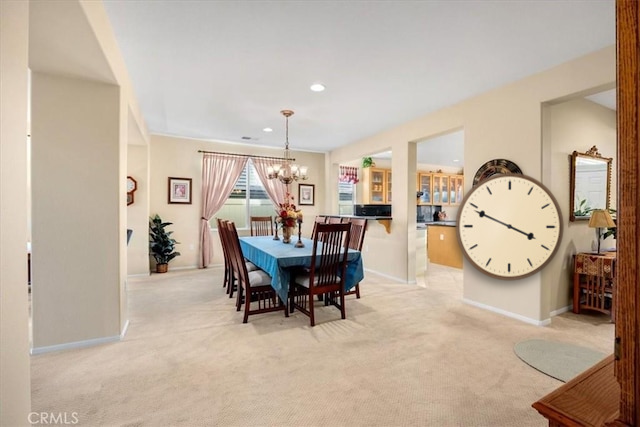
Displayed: **3:49**
